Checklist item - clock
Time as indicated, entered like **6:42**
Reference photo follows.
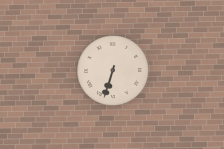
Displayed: **6:33**
